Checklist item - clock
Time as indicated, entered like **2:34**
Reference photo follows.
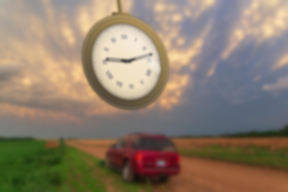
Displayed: **9:13**
